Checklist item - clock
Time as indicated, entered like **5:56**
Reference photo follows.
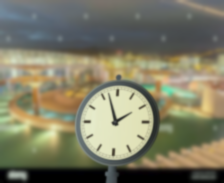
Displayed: **1:57**
